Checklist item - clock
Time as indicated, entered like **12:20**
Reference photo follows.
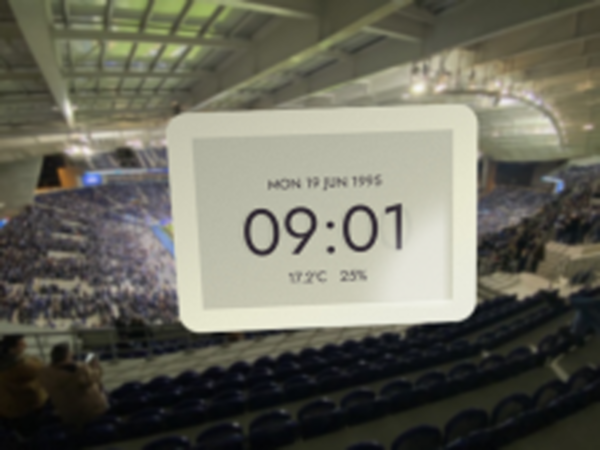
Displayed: **9:01**
